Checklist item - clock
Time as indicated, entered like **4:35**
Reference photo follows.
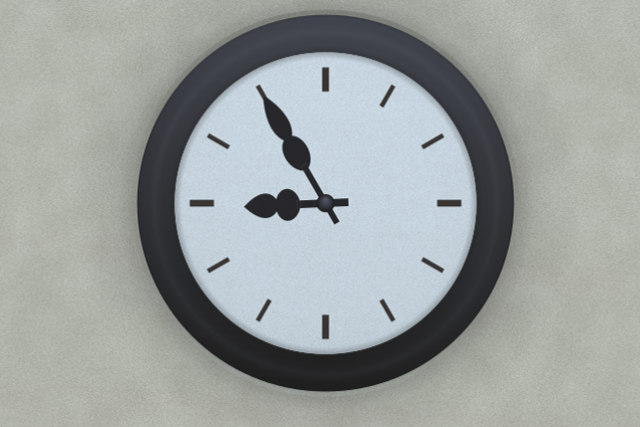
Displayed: **8:55**
